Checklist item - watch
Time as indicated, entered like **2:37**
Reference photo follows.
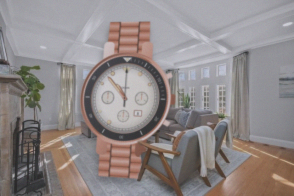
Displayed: **10:53**
